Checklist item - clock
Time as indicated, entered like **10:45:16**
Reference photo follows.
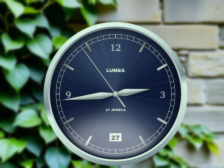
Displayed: **2:43:54**
